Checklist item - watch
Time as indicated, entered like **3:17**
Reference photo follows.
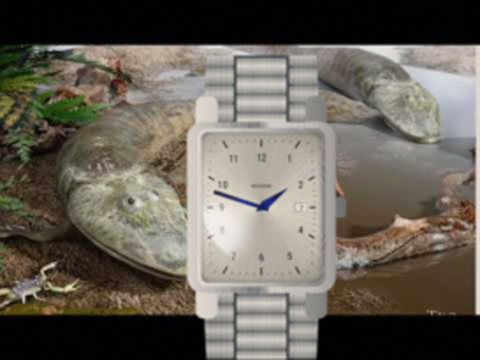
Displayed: **1:48**
